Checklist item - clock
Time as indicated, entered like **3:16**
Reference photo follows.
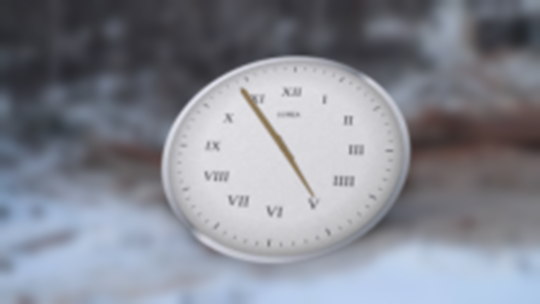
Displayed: **4:54**
